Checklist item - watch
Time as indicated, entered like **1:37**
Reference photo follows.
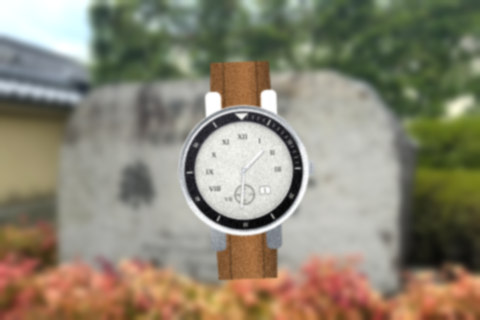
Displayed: **1:31**
